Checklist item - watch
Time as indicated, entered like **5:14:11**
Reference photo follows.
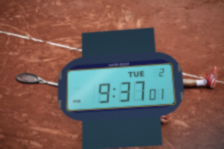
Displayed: **9:37:01**
